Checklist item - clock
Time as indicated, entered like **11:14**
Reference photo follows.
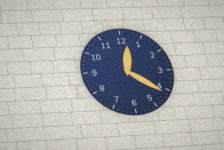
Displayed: **12:21**
